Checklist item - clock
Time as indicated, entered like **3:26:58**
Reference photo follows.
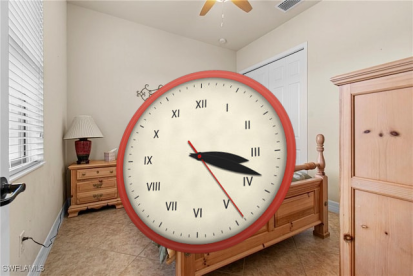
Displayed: **3:18:24**
